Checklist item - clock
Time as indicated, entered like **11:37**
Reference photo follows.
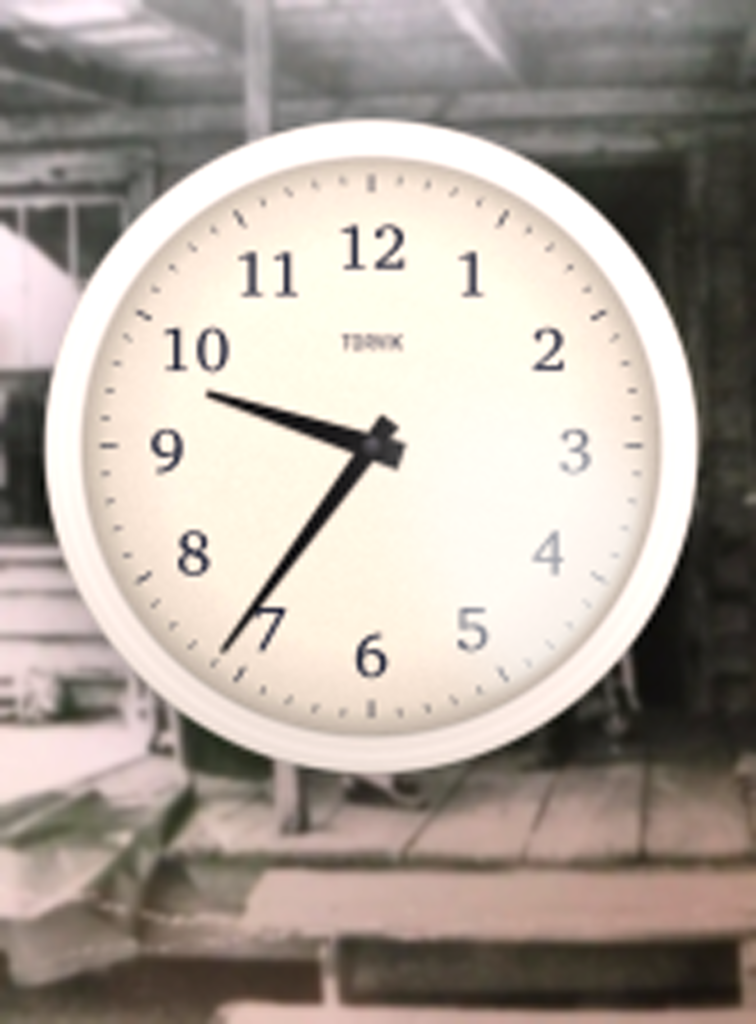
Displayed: **9:36**
